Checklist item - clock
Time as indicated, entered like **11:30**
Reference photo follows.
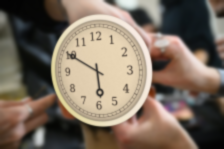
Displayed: **5:50**
